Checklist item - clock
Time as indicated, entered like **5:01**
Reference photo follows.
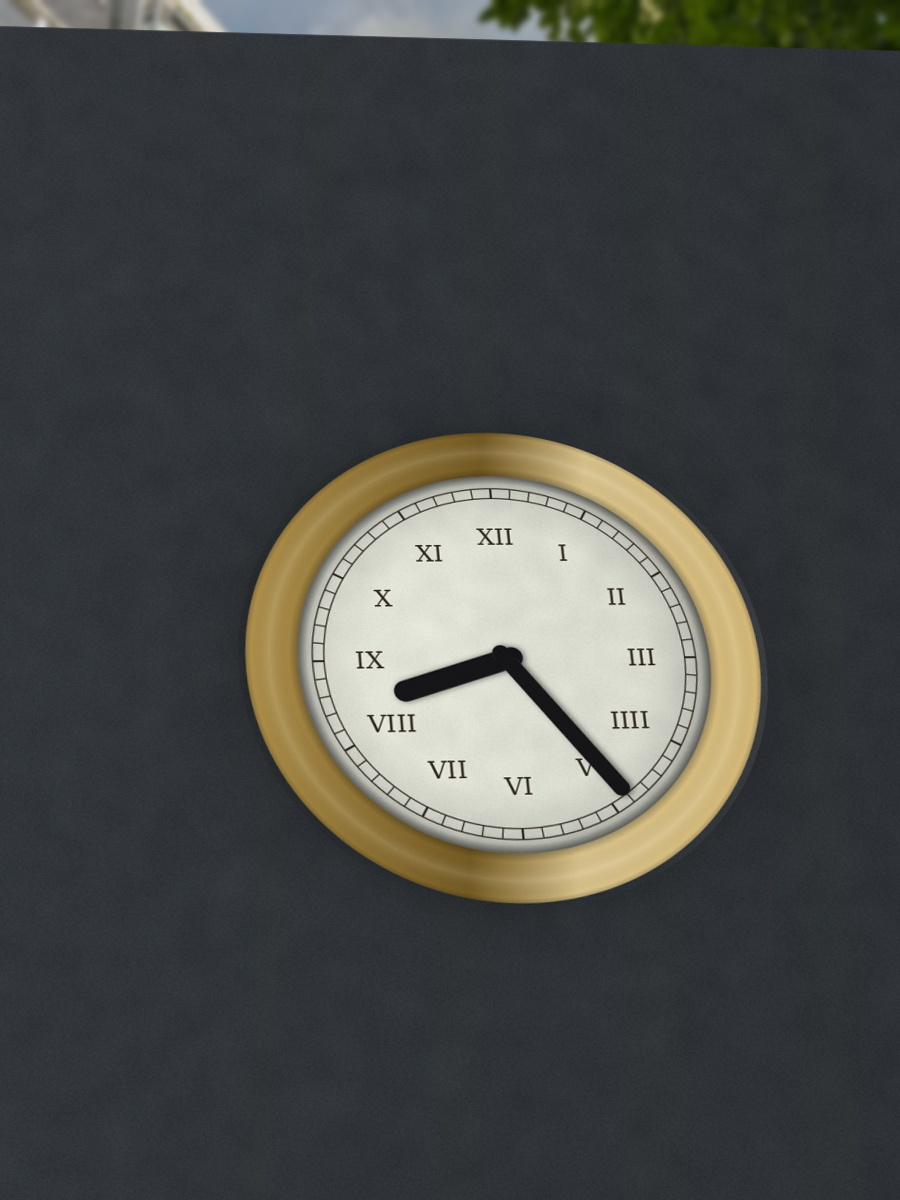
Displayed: **8:24**
